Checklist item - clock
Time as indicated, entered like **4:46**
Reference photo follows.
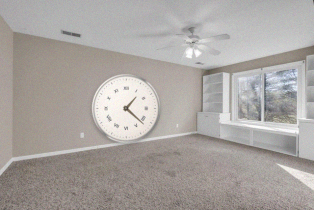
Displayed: **1:22**
